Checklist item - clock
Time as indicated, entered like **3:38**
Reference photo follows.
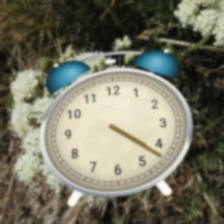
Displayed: **4:22**
